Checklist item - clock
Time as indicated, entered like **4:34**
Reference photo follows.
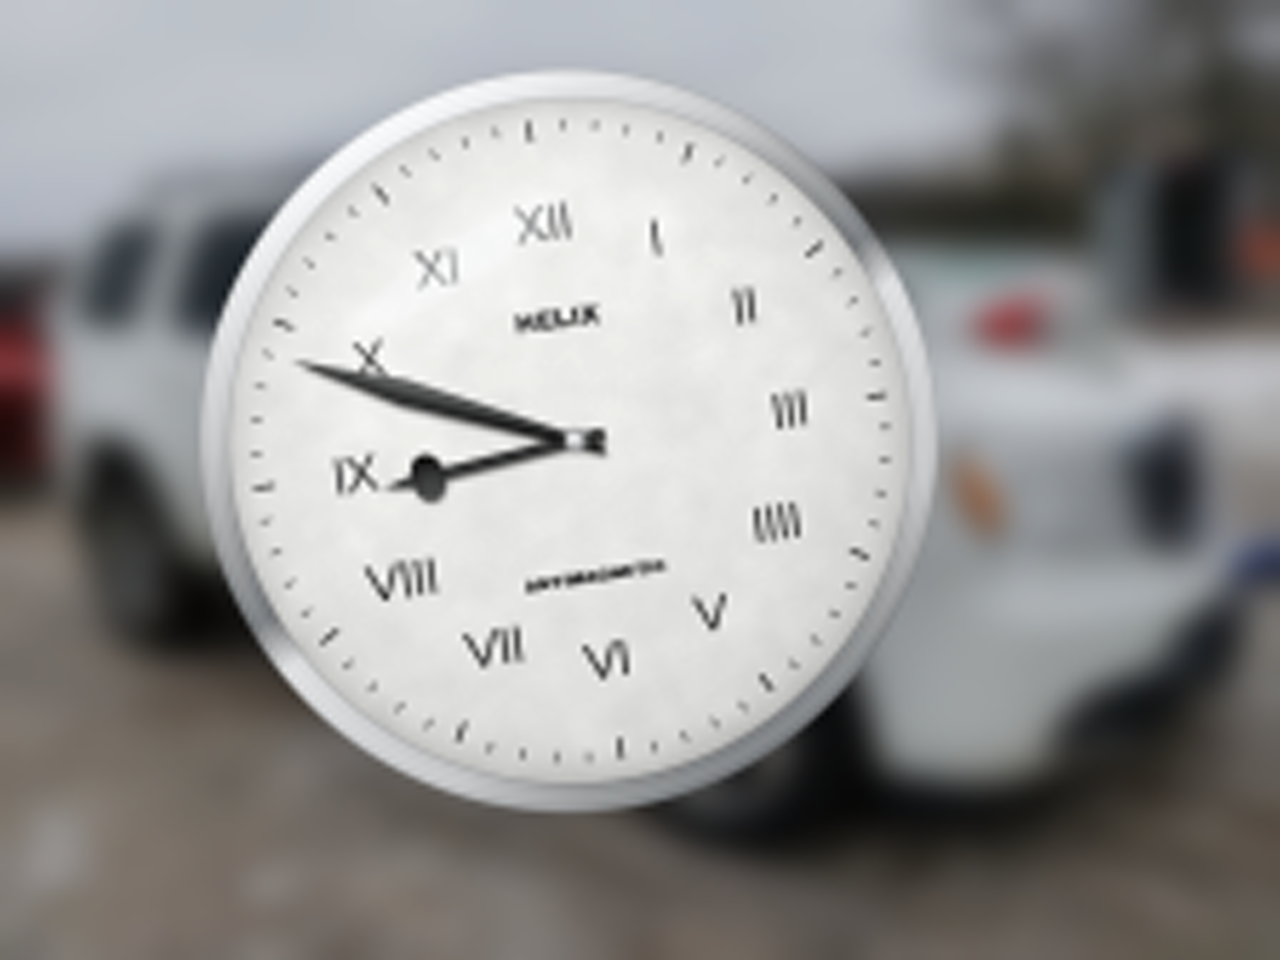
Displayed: **8:49**
